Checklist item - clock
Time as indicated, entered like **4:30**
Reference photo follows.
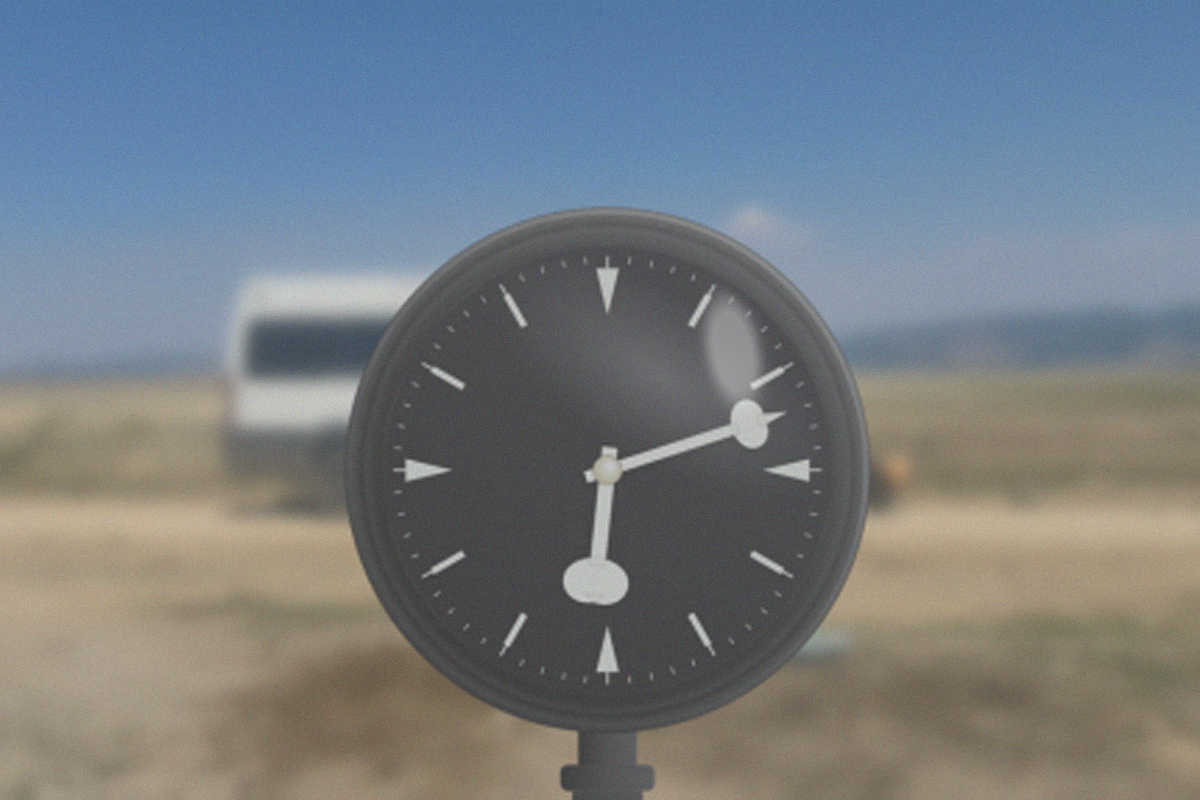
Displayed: **6:12**
